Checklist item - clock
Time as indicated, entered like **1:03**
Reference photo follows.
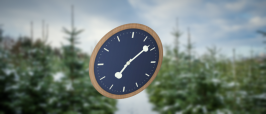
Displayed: **7:08**
